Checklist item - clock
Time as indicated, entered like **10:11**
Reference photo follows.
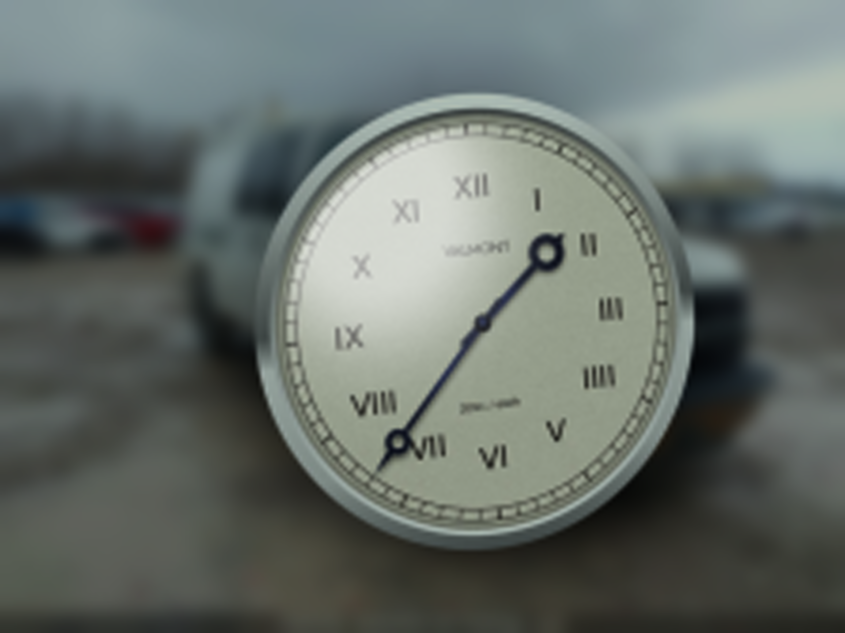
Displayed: **1:37**
